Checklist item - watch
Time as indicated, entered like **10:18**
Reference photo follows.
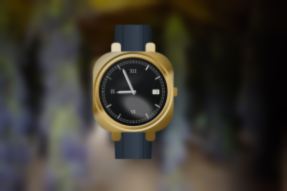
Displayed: **8:56**
